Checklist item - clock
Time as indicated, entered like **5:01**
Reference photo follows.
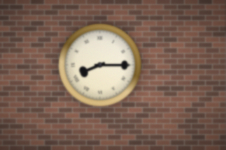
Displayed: **8:15**
